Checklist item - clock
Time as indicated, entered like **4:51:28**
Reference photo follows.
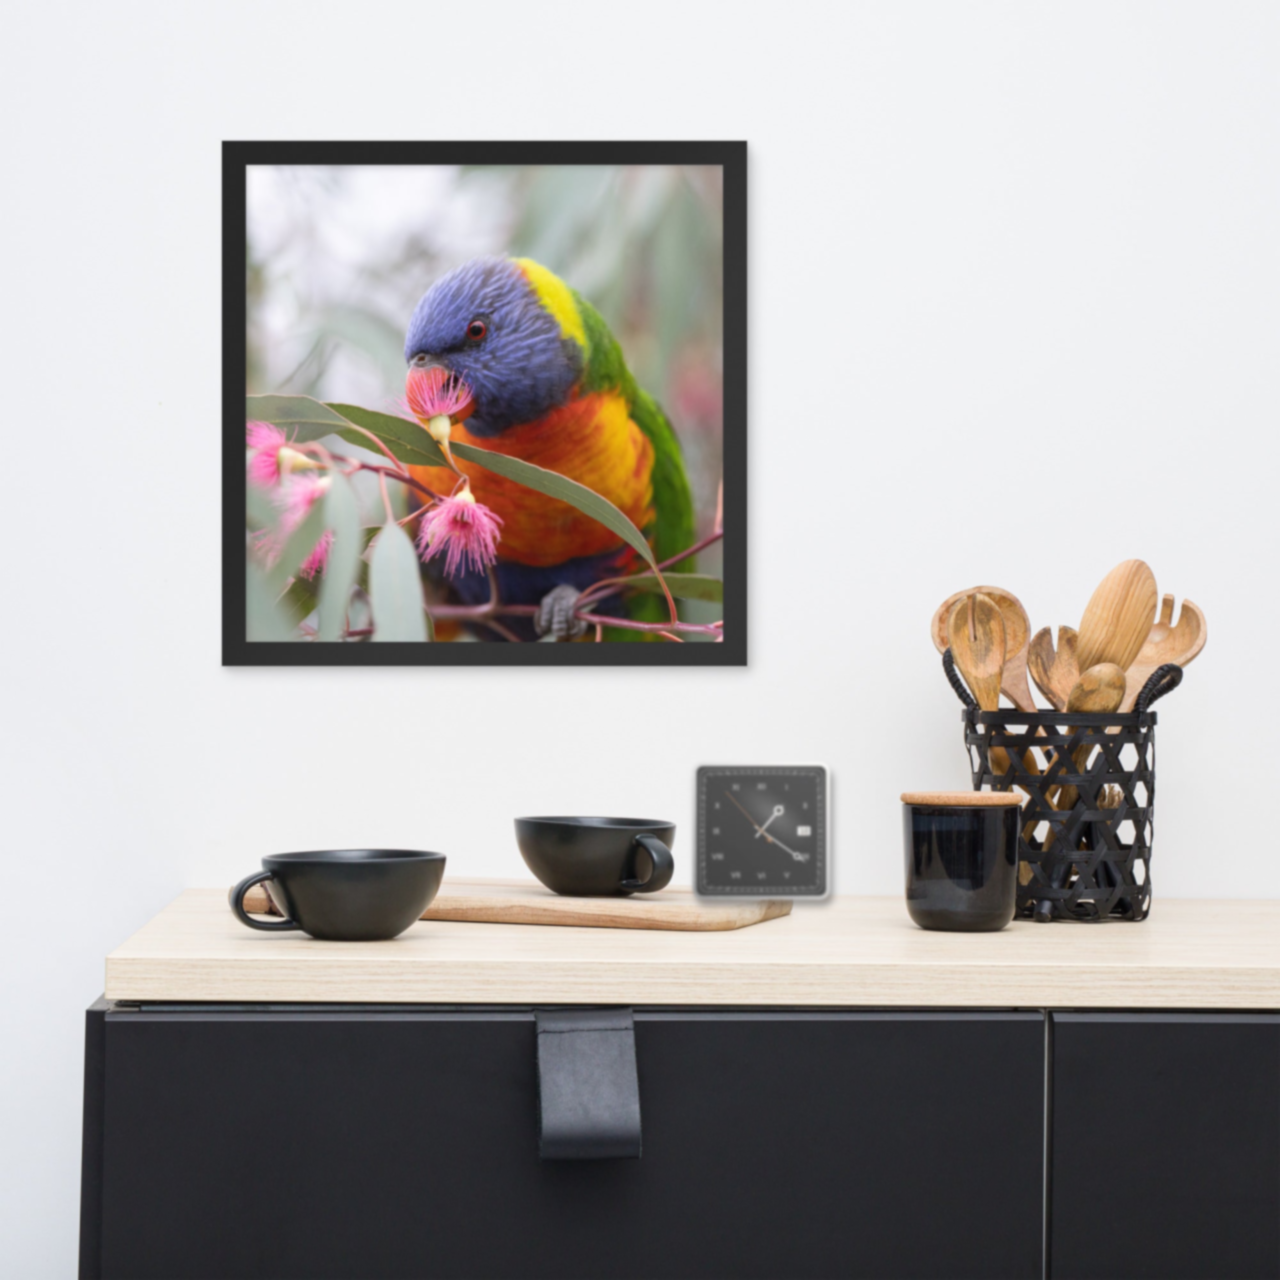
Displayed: **1:20:53**
